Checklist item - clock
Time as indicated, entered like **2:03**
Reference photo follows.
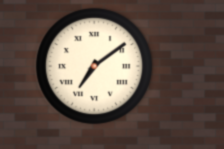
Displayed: **7:09**
